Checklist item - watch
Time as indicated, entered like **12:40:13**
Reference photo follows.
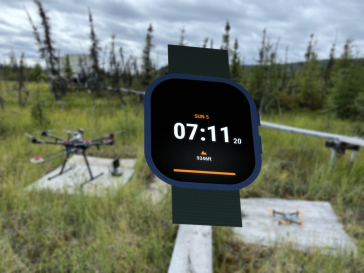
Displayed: **7:11:20**
